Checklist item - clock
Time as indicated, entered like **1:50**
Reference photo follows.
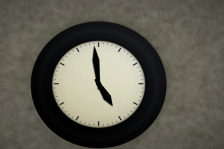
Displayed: **4:59**
